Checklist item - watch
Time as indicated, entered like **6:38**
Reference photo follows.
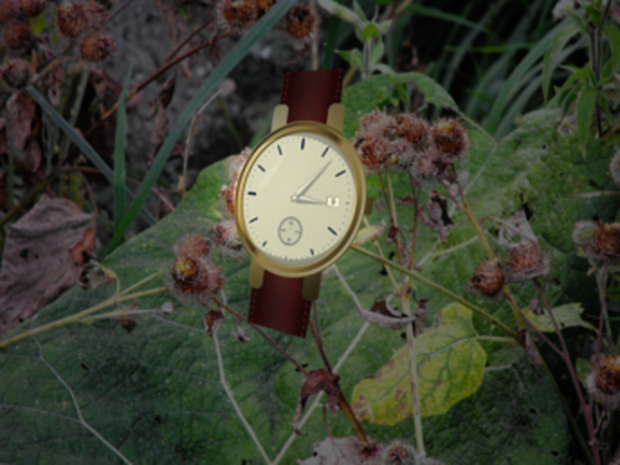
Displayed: **3:07**
